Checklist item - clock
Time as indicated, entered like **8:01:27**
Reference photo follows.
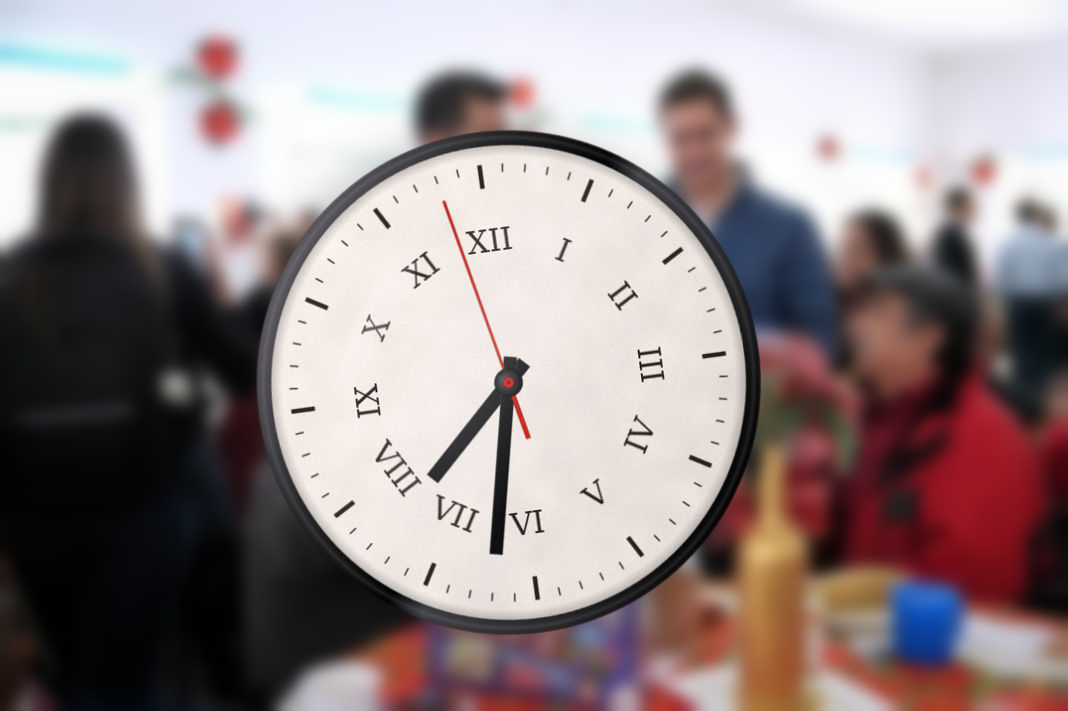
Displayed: **7:31:58**
